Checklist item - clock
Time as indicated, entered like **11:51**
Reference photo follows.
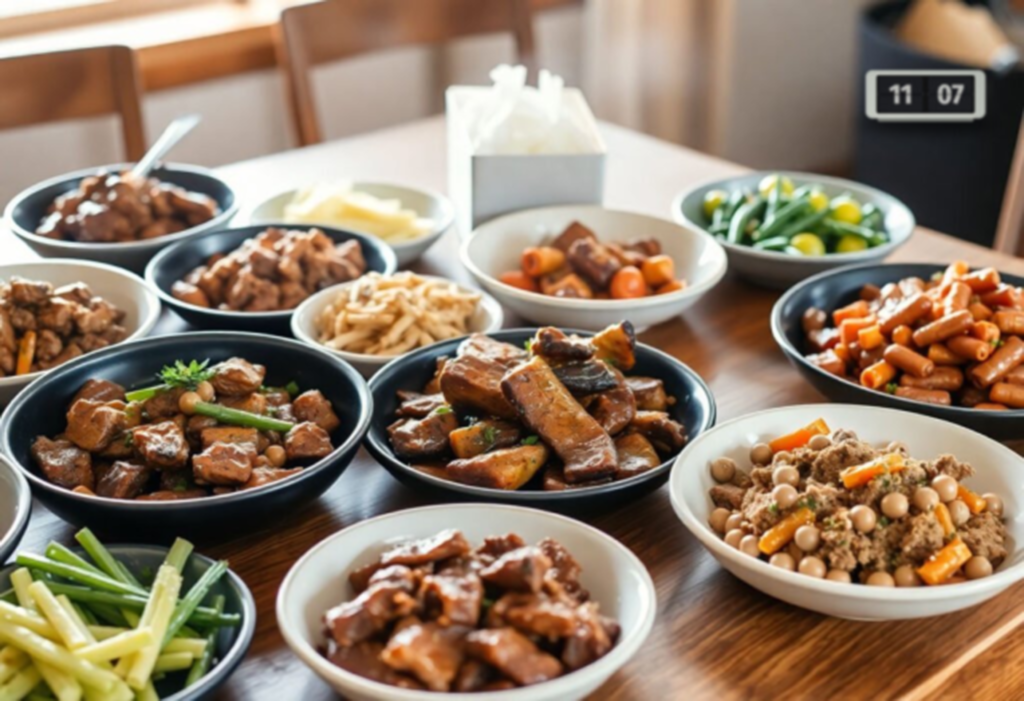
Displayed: **11:07**
